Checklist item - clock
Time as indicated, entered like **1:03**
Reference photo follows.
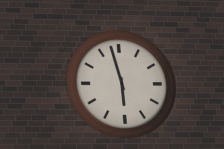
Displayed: **5:58**
